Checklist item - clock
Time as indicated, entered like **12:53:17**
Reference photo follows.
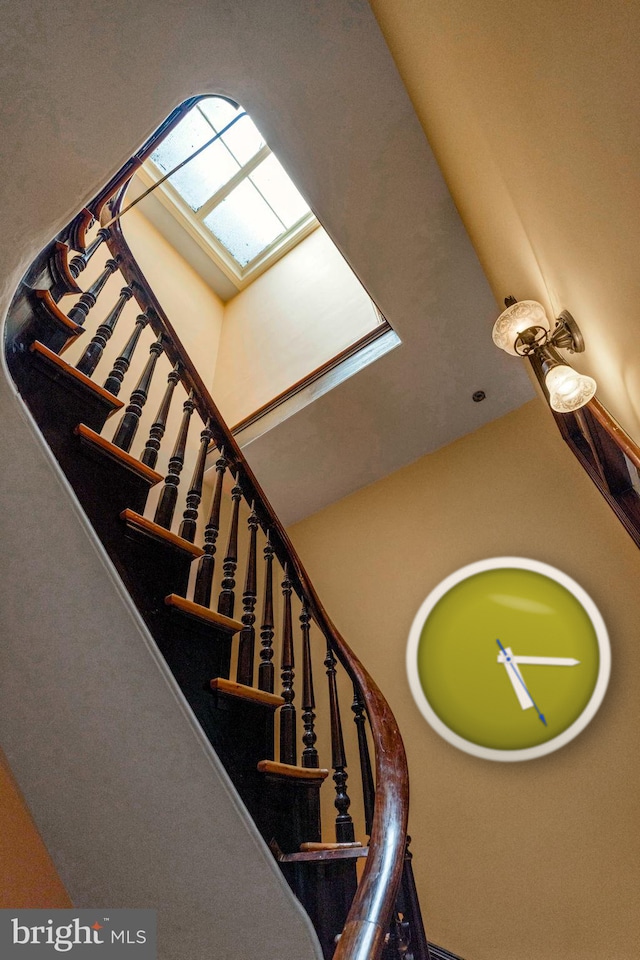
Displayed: **5:15:25**
